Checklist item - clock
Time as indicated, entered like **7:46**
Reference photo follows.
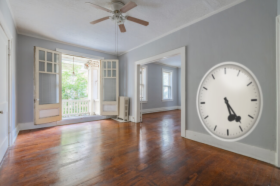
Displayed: **5:24**
